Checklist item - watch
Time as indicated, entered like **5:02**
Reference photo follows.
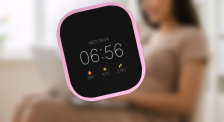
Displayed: **6:56**
